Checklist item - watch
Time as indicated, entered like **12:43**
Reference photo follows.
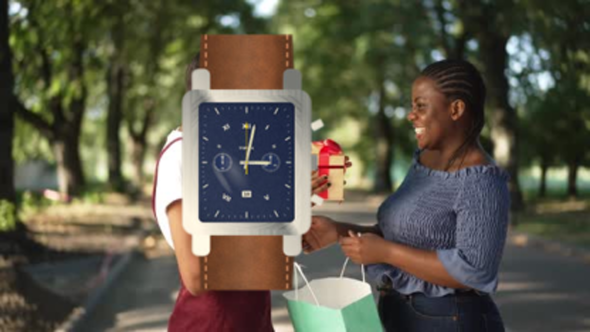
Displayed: **3:02**
